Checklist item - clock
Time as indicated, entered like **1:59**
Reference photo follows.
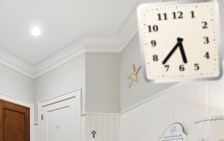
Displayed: **5:37**
